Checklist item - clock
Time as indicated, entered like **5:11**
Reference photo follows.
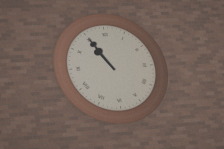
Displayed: **10:55**
